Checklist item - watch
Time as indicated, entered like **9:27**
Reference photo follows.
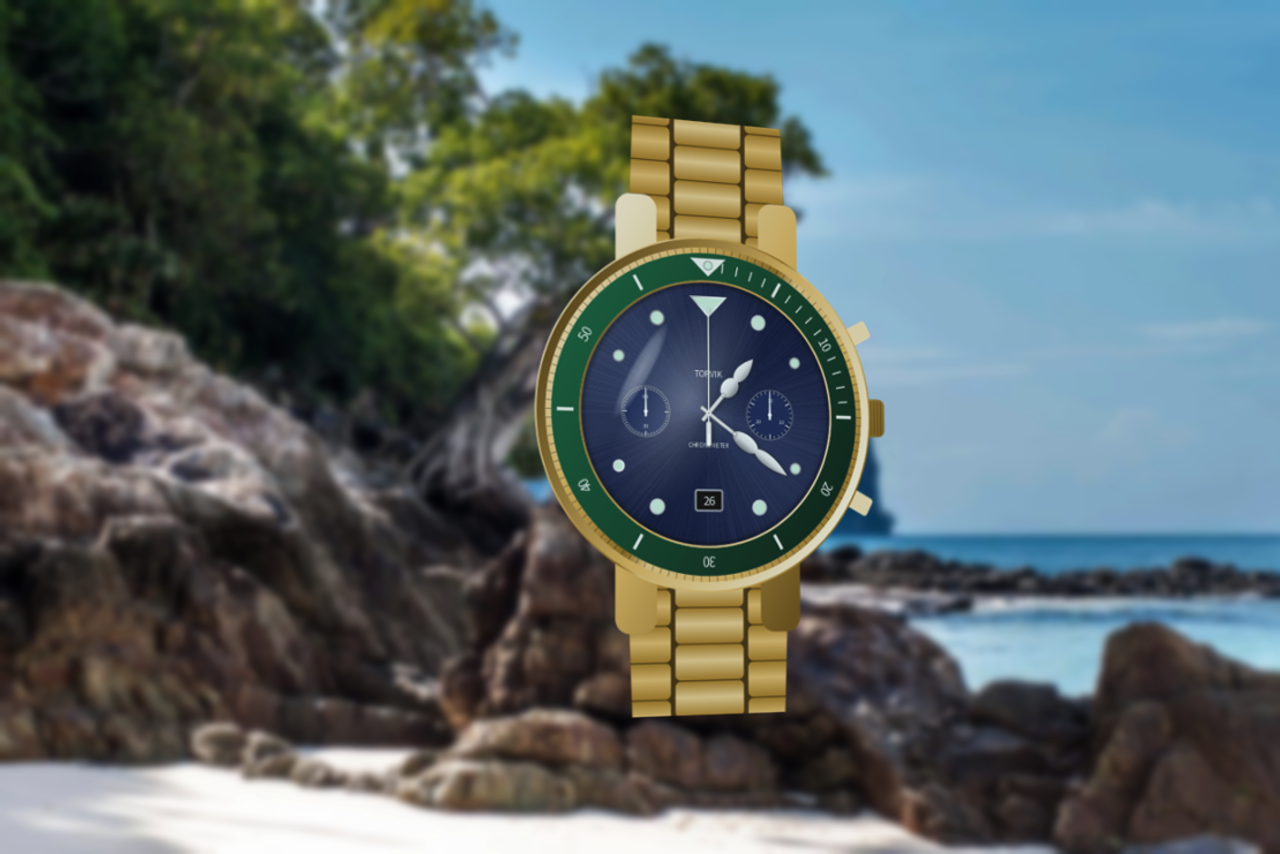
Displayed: **1:21**
